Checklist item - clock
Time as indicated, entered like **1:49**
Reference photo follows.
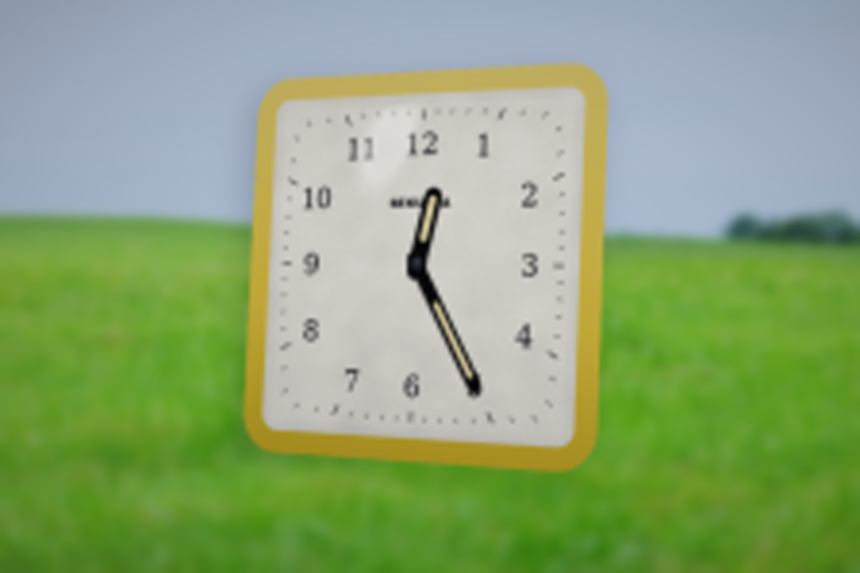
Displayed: **12:25**
